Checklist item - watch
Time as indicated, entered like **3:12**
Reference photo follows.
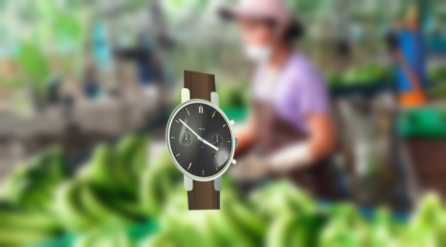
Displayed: **3:51**
